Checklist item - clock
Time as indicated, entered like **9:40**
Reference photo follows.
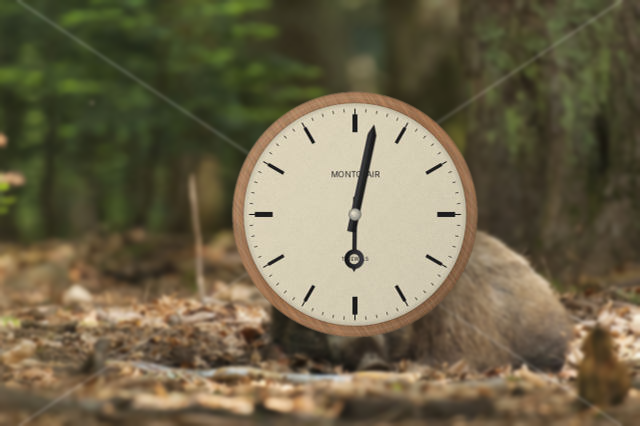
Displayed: **6:02**
